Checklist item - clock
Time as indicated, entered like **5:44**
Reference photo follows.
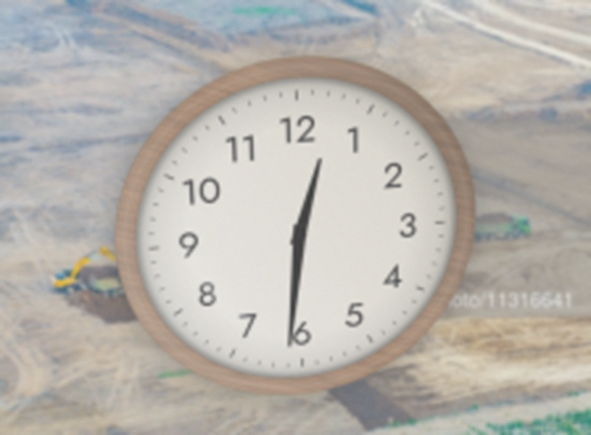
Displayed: **12:31**
